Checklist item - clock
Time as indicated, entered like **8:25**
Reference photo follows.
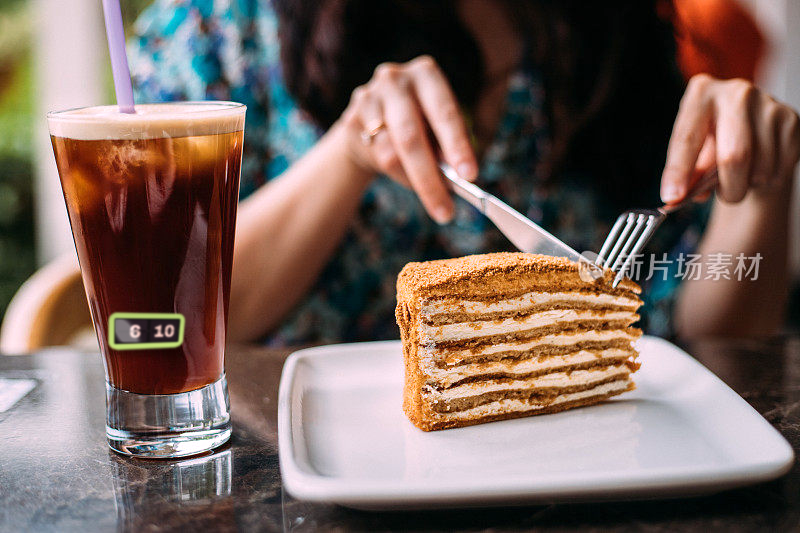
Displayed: **6:10**
